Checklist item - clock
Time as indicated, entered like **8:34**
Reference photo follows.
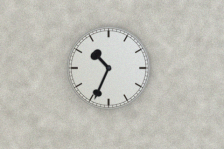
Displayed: **10:34**
